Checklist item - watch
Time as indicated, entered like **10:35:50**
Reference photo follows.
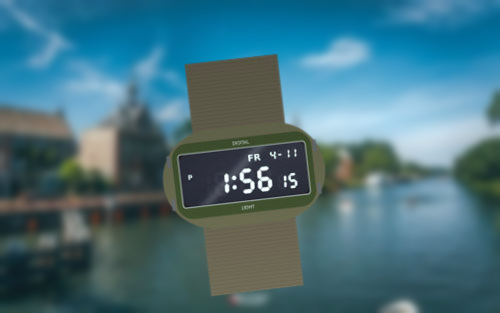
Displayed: **1:56:15**
